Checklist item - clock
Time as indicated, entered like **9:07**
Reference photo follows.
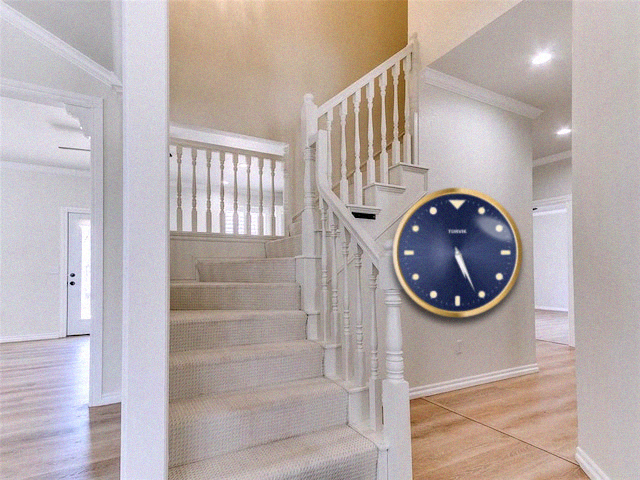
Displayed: **5:26**
